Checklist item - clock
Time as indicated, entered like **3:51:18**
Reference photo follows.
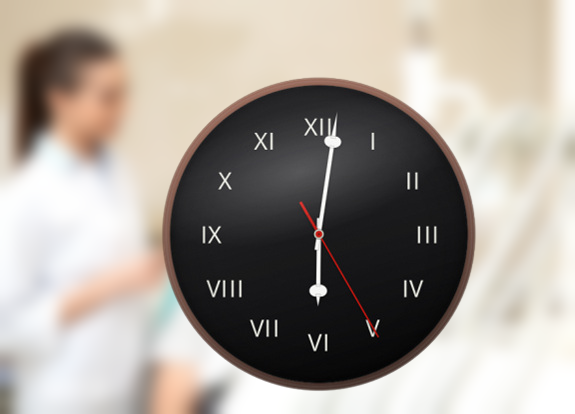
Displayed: **6:01:25**
